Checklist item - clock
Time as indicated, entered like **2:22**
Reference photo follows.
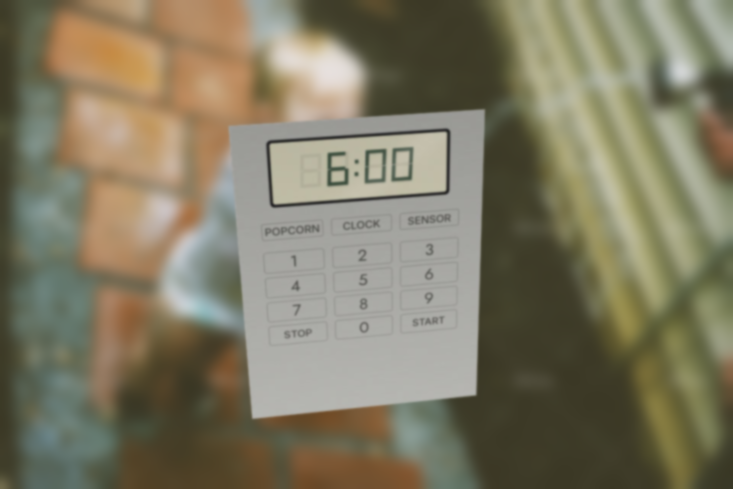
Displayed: **6:00**
